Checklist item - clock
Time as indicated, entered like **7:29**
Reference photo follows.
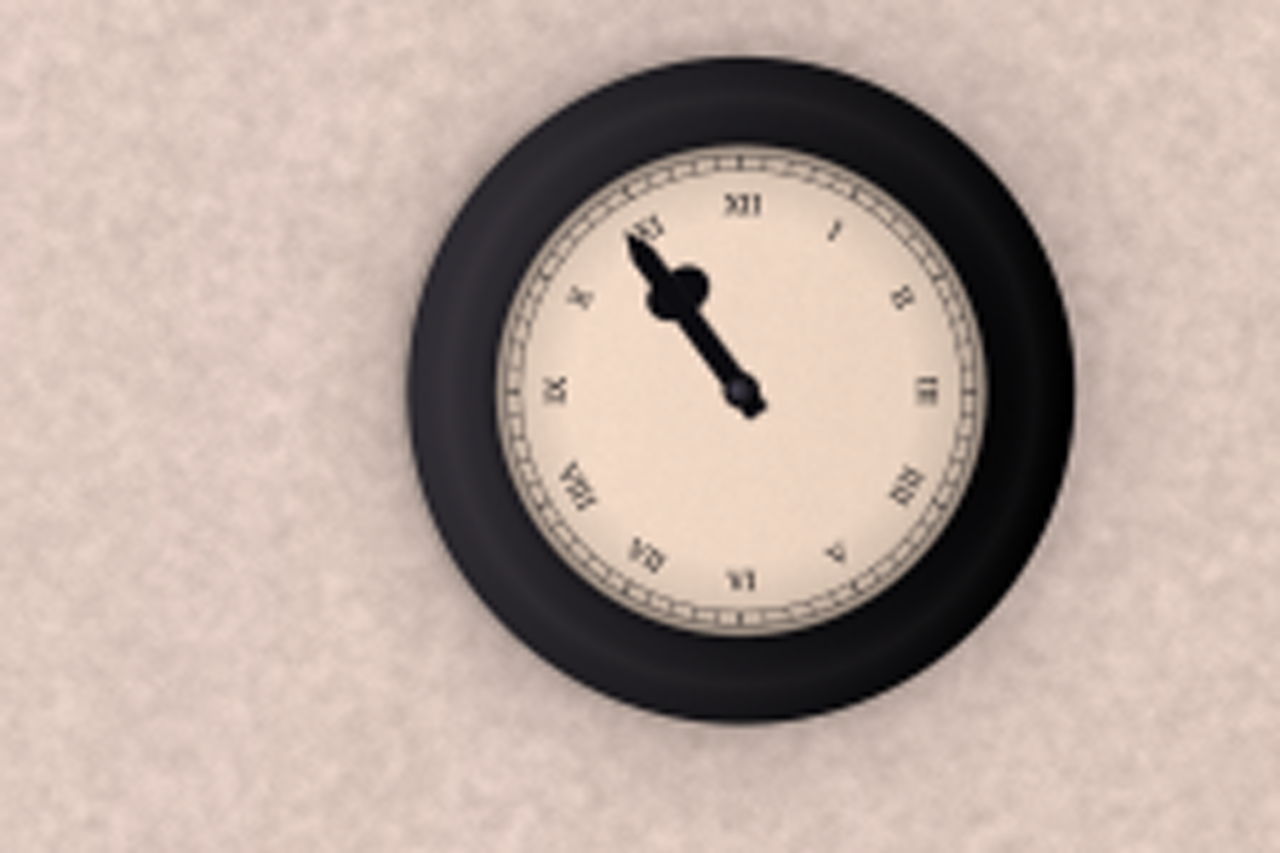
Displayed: **10:54**
